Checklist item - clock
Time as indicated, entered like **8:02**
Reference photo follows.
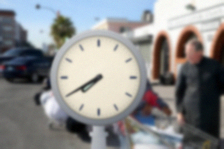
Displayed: **7:40**
